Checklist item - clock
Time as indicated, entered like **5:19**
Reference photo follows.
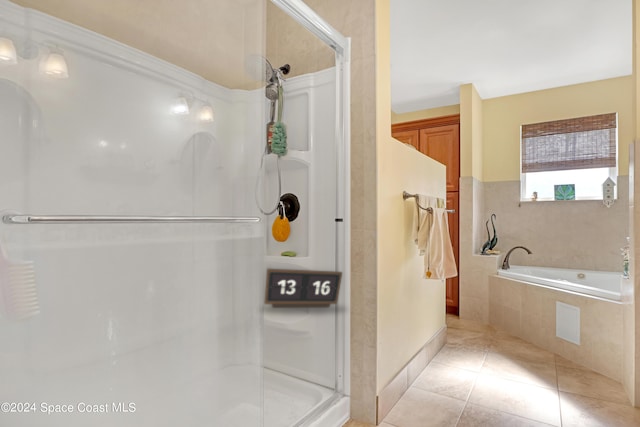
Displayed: **13:16**
